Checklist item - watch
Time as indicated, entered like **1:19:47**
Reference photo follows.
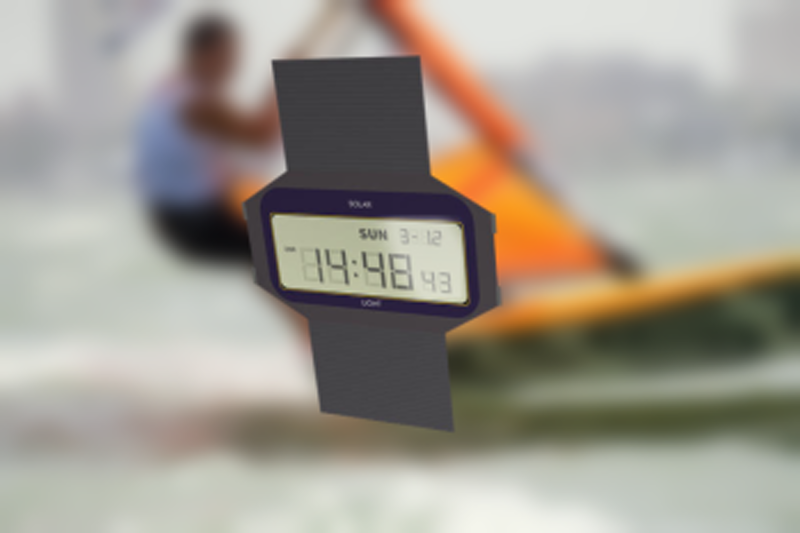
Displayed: **14:48:43**
